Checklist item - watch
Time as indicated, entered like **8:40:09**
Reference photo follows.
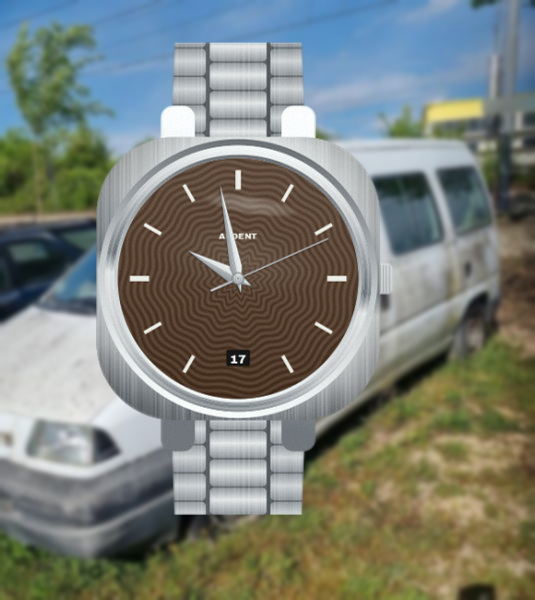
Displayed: **9:58:11**
